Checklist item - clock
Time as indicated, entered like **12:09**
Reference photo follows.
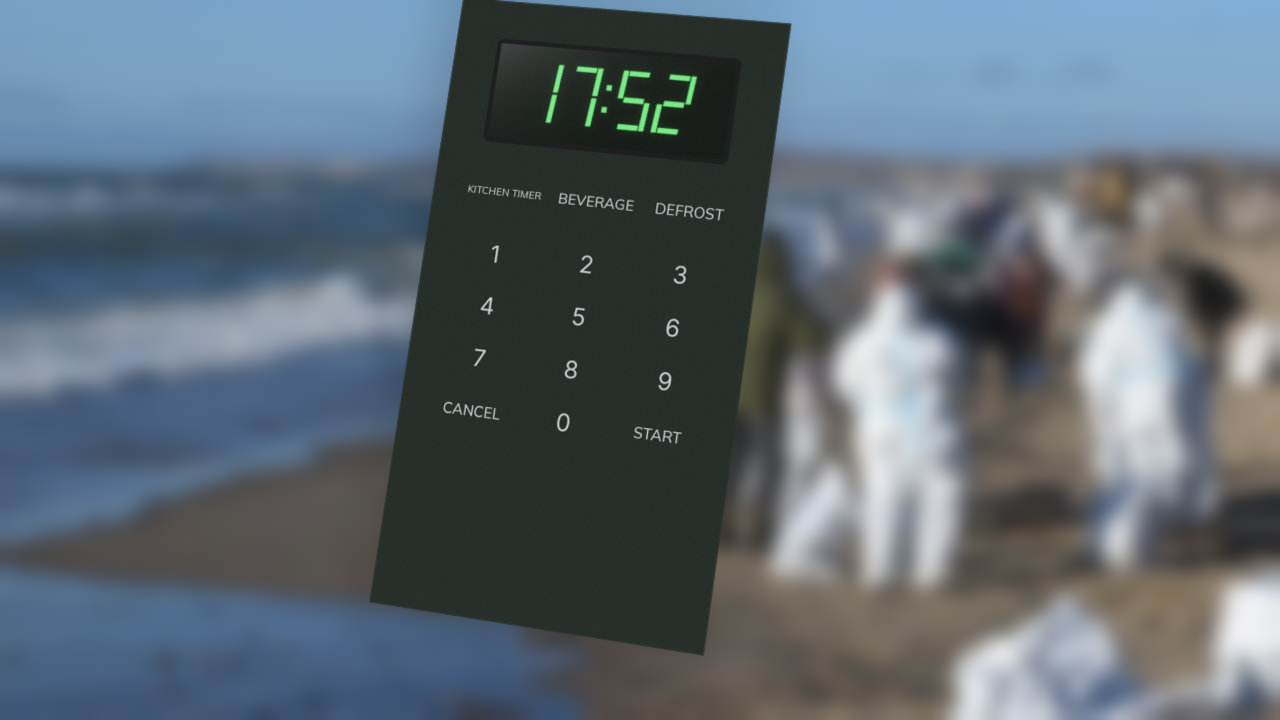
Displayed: **17:52**
